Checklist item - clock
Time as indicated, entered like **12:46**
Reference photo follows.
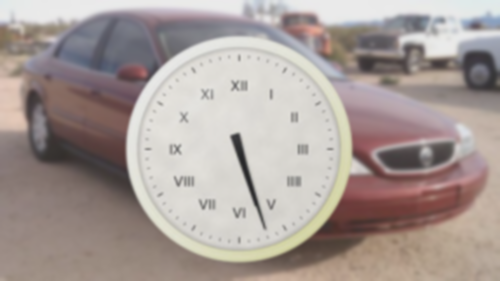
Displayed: **5:27**
